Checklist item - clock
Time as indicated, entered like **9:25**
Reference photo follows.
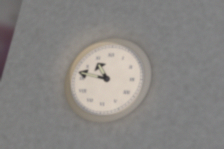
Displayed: **10:47**
